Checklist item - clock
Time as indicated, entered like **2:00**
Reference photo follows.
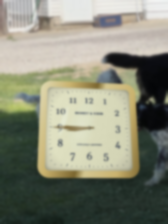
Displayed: **8:45**
